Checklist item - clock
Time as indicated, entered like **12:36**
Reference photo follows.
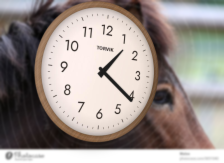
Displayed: **1:21**
